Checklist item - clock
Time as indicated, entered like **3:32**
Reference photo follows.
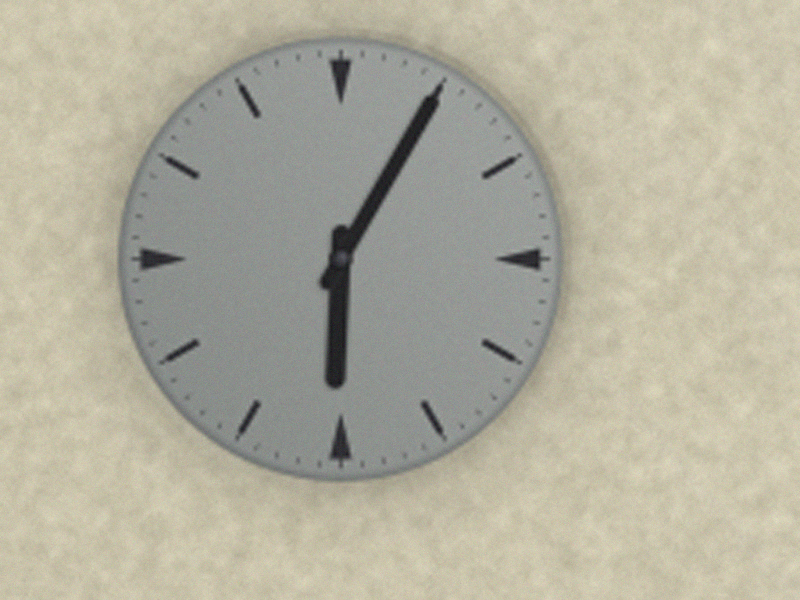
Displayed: **6:05**
